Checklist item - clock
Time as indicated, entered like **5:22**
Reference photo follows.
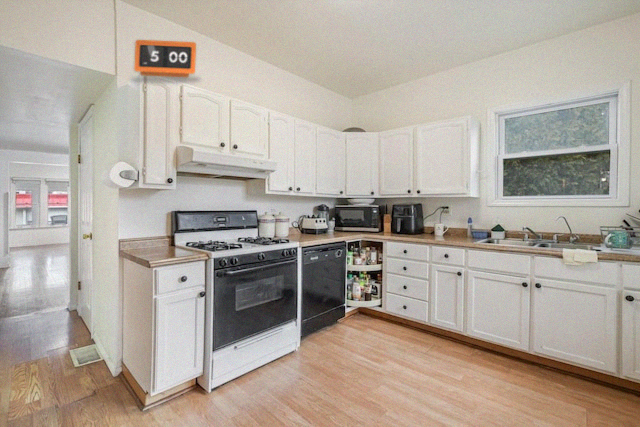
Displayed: **5:00**
